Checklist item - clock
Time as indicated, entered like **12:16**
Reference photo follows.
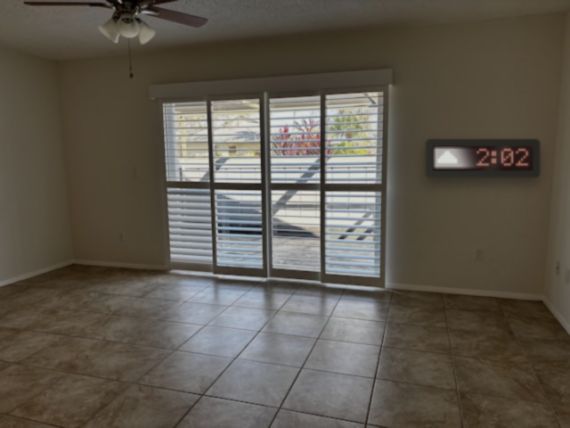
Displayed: **2:02**
